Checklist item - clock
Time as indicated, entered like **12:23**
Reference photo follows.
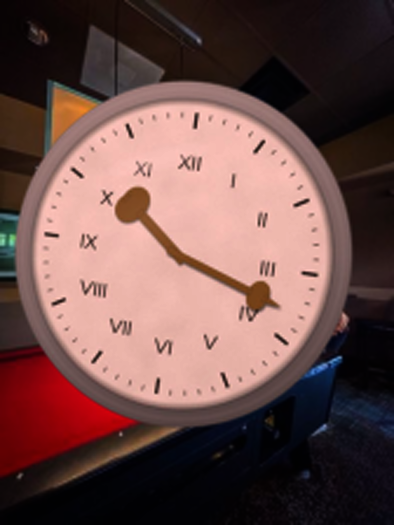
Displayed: **10:18**
